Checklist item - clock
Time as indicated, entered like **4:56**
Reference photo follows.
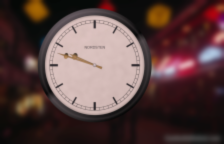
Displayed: **9:48**
